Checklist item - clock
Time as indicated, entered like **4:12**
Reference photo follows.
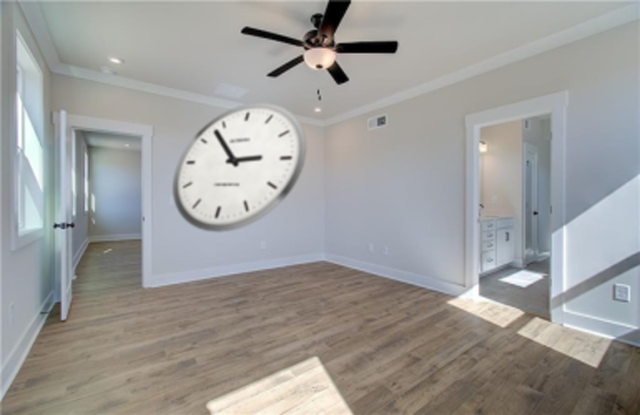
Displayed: **2:53**
